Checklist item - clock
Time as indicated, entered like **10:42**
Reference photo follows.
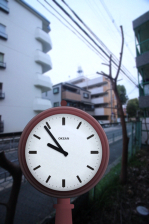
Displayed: **9:54**
